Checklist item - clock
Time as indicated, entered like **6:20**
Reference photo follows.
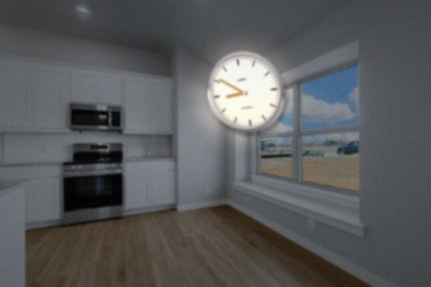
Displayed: **8:51**
